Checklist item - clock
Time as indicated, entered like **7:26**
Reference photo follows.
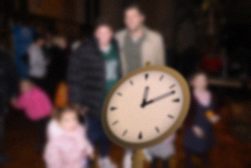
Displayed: **12:12**
